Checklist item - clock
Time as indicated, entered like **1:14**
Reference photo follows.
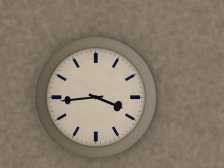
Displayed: **3:44**
